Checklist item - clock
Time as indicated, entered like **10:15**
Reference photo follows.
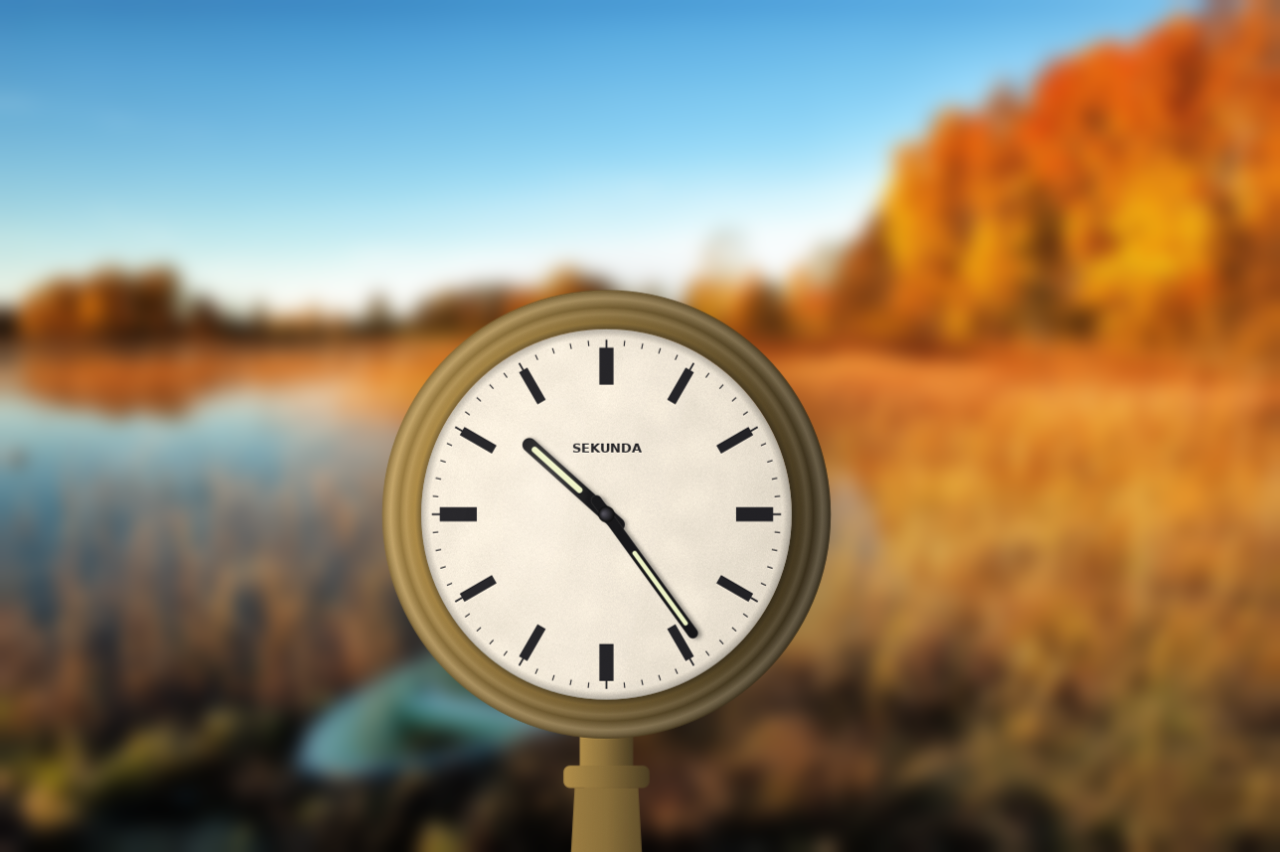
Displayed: **10:24**
